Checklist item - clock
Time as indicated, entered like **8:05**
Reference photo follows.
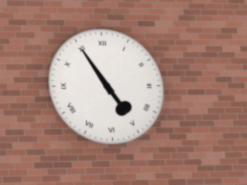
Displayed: **4:55**
